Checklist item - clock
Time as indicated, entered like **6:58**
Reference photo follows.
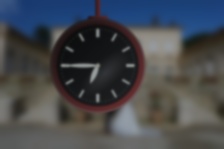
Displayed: **6:45**
